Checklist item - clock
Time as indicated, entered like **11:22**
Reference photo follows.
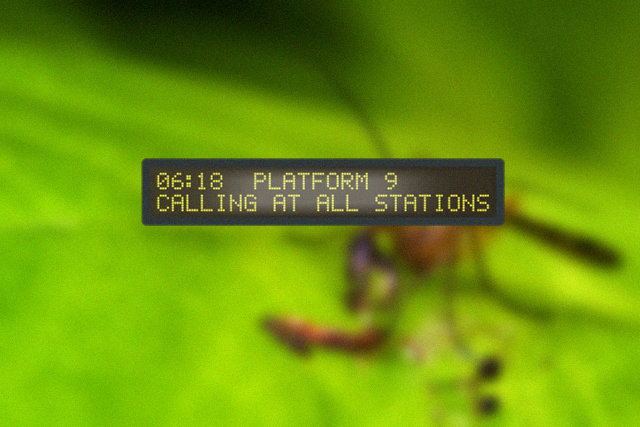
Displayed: **6:18**
